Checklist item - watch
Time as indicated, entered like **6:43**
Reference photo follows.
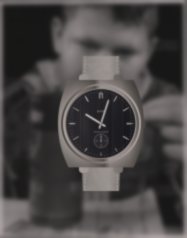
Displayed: **10:03**
